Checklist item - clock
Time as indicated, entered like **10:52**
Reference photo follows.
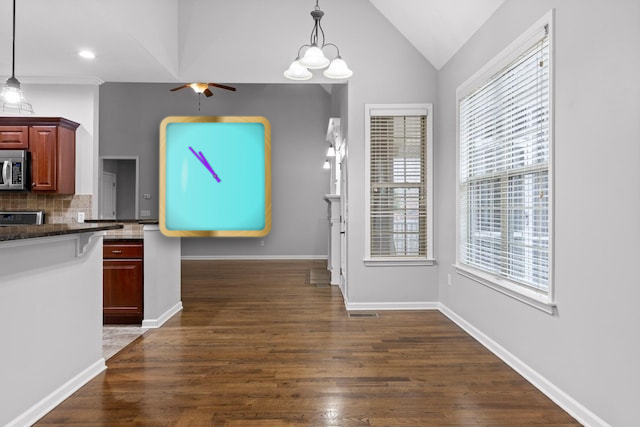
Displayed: **10:53**
